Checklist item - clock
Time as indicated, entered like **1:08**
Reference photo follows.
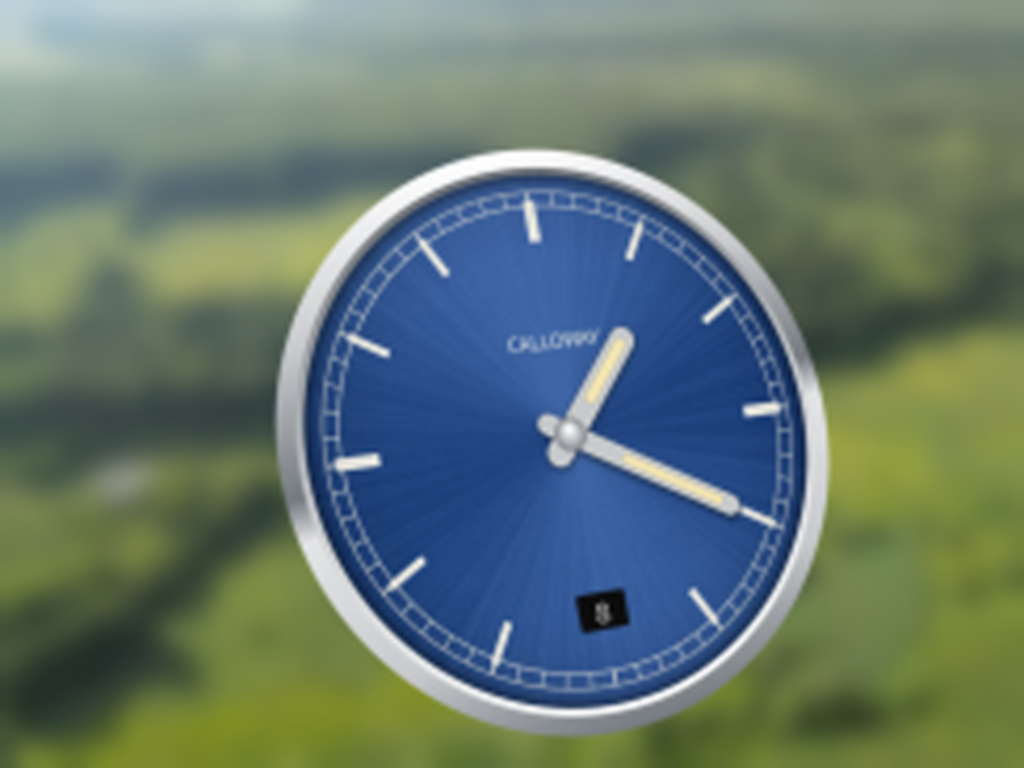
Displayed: **1:20**
